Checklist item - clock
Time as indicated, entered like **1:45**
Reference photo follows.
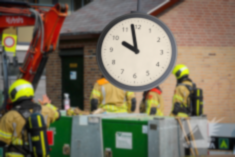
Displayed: **9:58**
